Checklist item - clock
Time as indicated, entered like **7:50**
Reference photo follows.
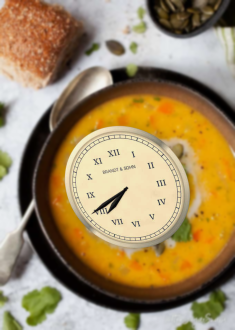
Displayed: **7:41**
